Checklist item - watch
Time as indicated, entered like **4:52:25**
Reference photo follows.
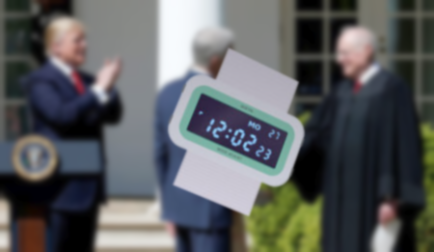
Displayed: **12:02:23**
